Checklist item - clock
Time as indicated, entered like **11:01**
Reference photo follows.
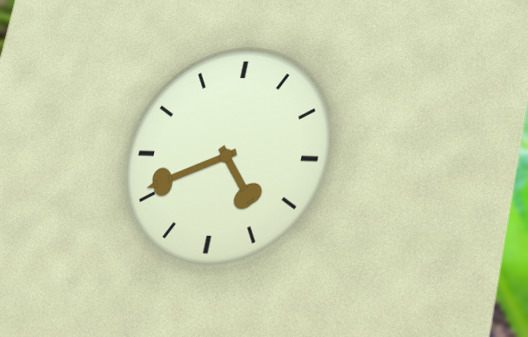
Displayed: **4:41**
